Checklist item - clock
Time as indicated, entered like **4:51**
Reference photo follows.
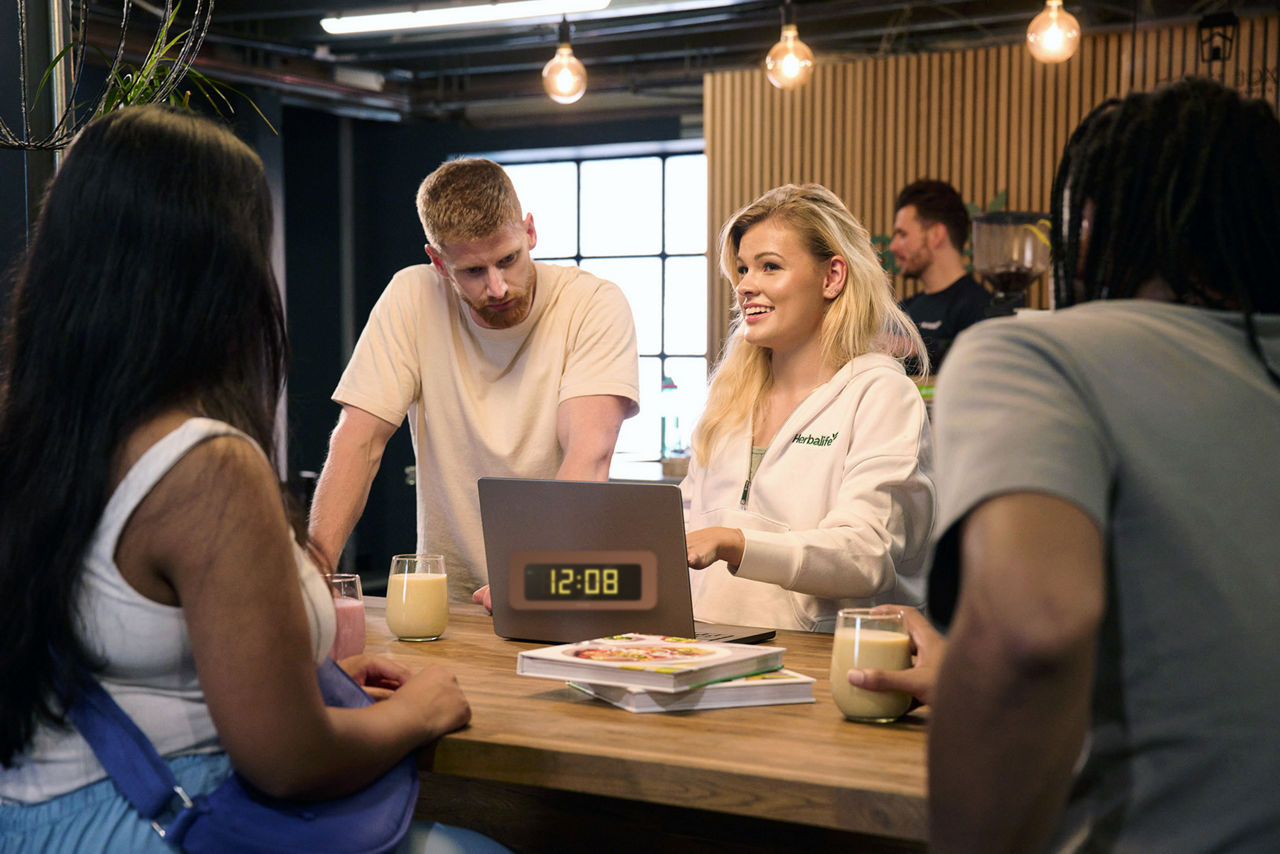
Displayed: **12:08**
